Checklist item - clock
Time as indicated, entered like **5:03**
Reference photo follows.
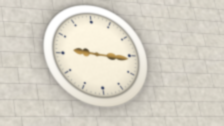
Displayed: **9:16**
